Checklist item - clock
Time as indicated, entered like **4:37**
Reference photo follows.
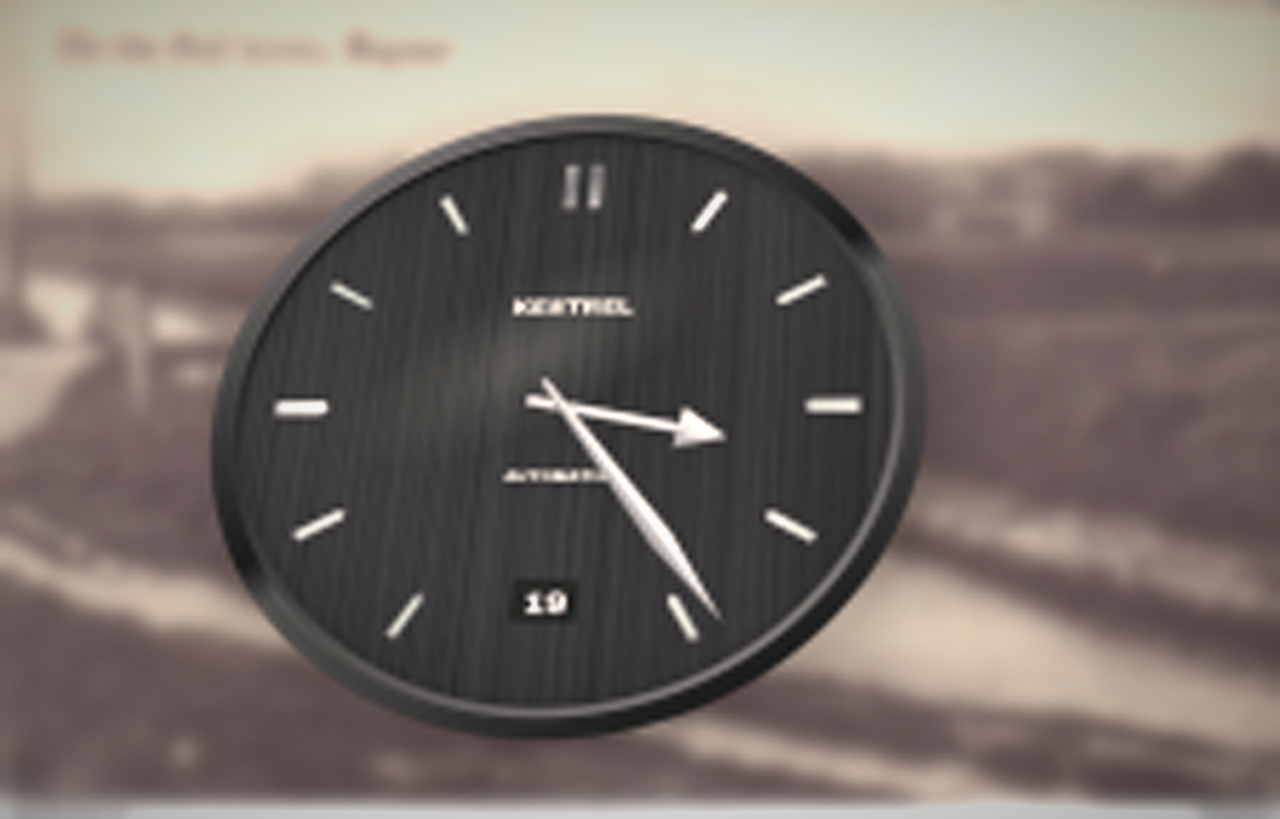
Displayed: **3:24**
